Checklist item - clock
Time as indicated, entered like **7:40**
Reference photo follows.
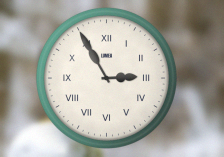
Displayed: **2:55**
